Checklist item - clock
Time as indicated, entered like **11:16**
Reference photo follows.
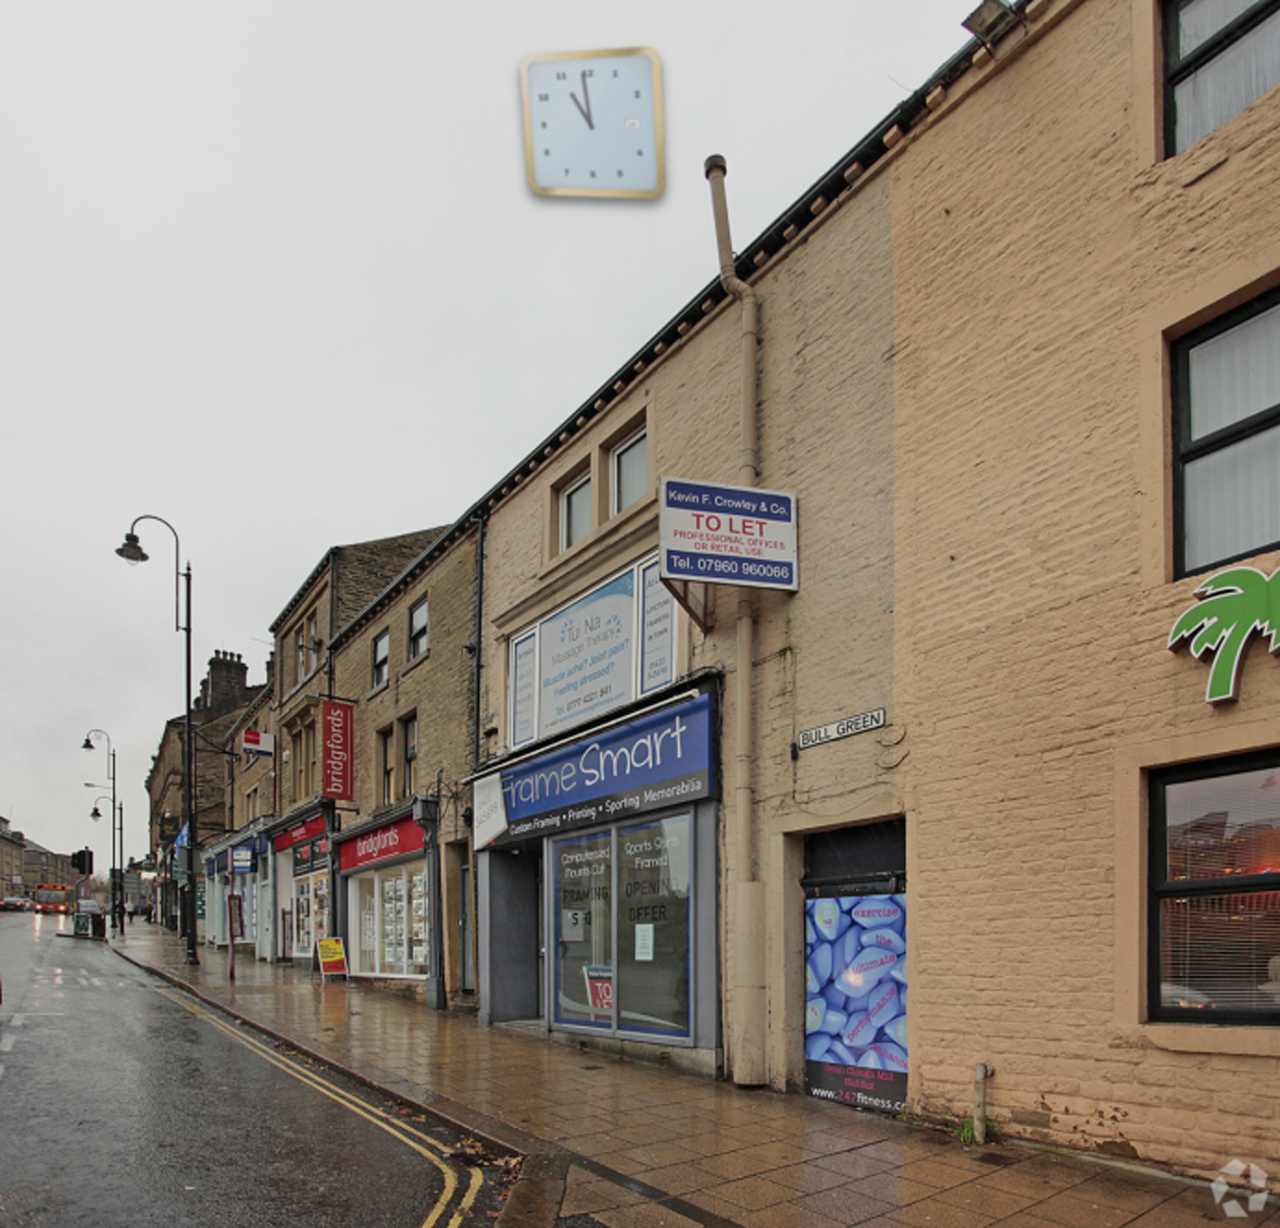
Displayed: **10:59**
